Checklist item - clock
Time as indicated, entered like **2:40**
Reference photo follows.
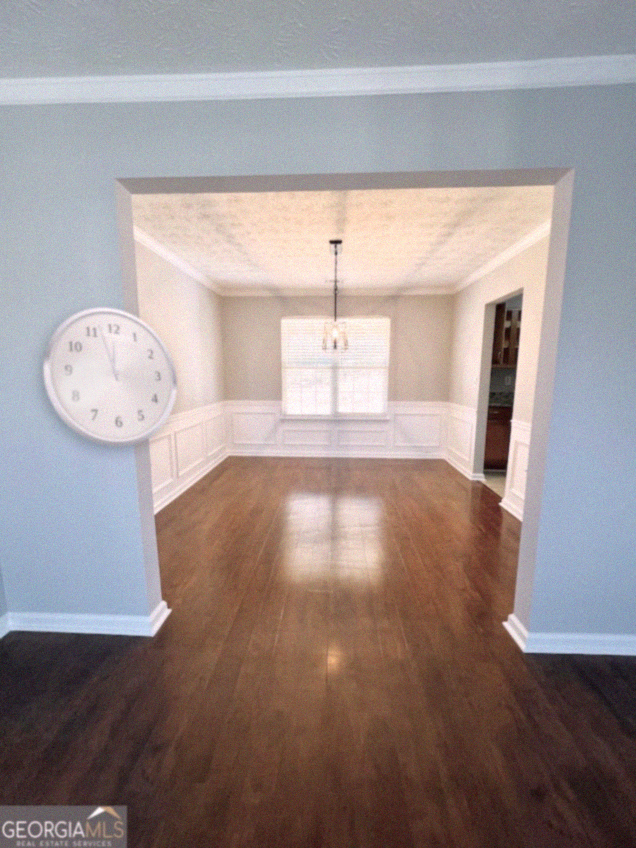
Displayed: **11:57**
